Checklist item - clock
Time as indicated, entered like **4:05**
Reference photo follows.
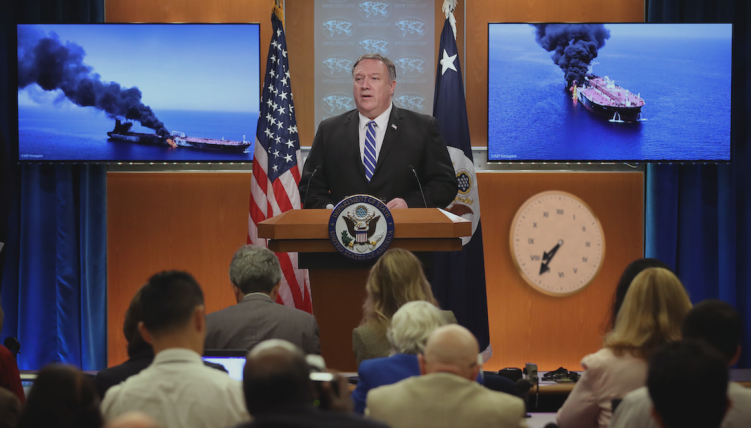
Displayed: **7:36**
